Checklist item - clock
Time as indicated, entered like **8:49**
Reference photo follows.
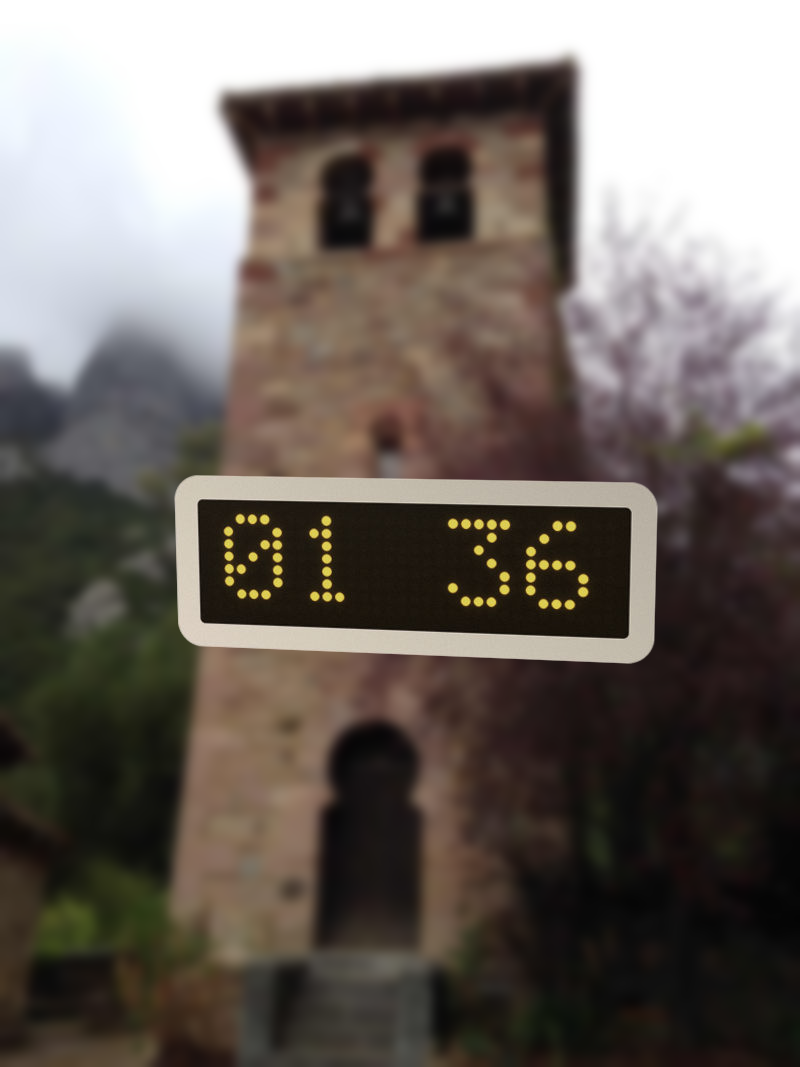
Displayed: **1:36**
